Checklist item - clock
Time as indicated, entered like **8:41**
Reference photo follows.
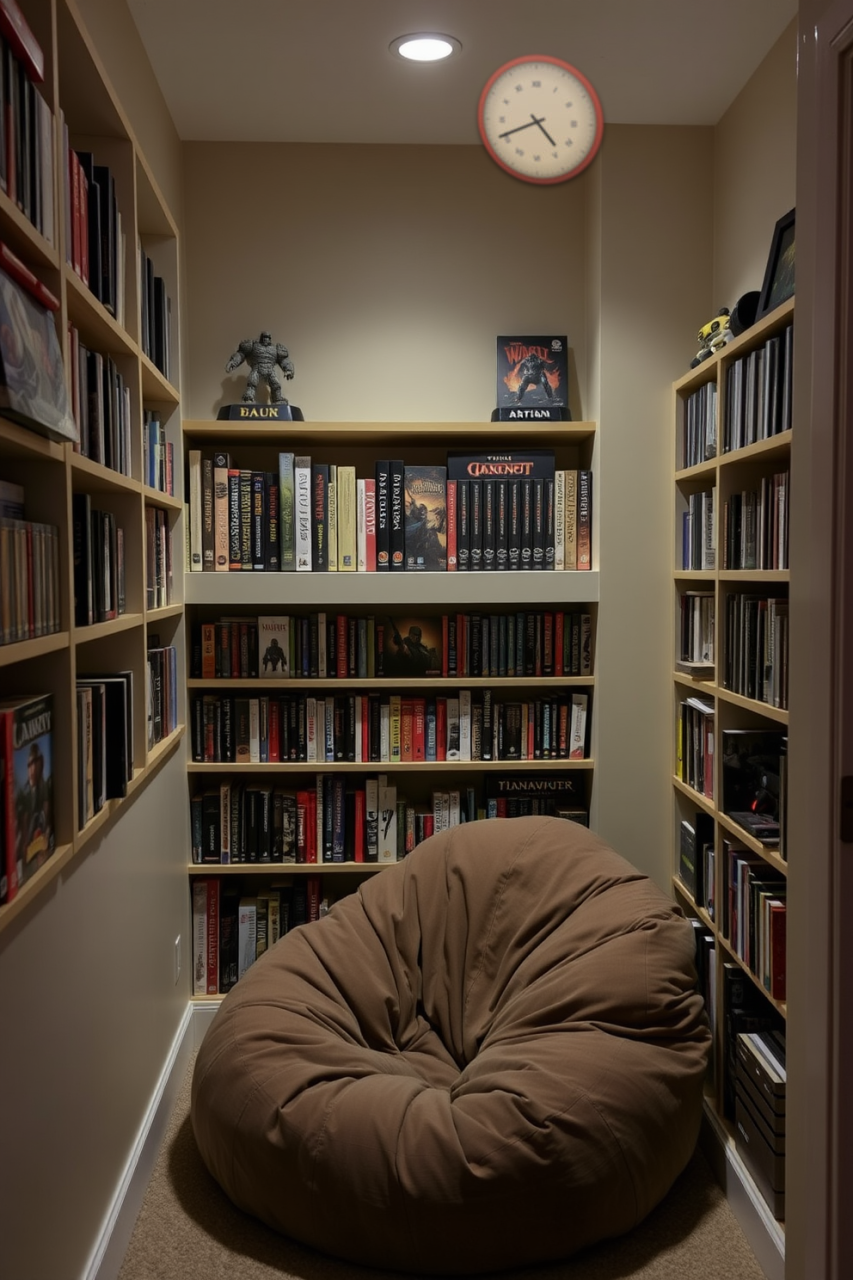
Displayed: **4:41**
